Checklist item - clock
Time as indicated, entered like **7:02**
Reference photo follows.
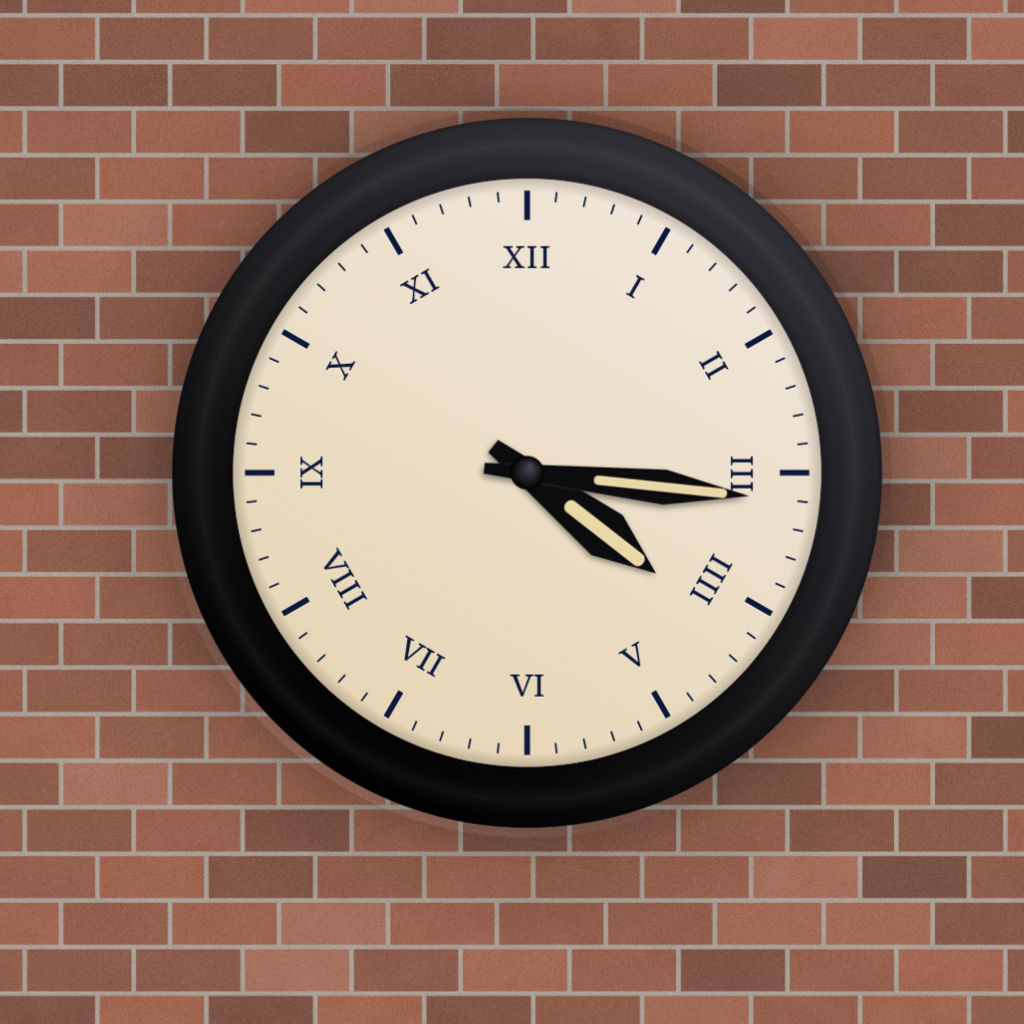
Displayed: **4:16**
